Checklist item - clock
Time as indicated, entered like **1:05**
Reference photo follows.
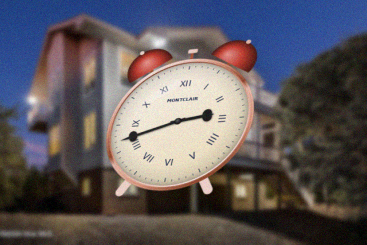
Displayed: **2:42**
